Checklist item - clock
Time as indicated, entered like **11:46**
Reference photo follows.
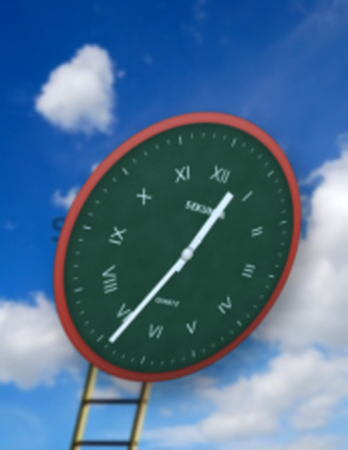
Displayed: **12:34**
